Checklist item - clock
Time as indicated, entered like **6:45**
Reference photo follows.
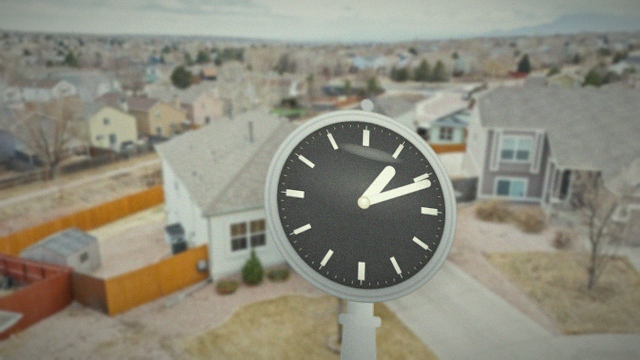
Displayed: **1:11**
